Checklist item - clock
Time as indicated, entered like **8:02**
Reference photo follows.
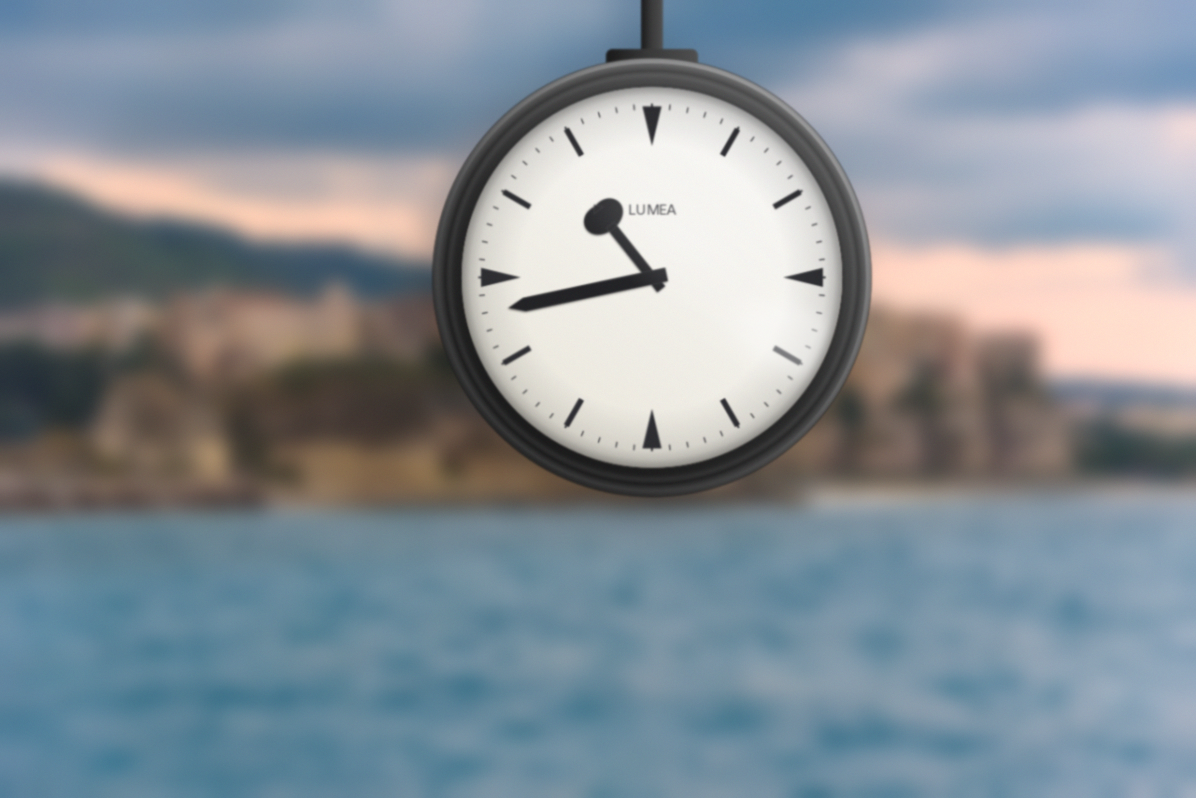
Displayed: **10:43**
